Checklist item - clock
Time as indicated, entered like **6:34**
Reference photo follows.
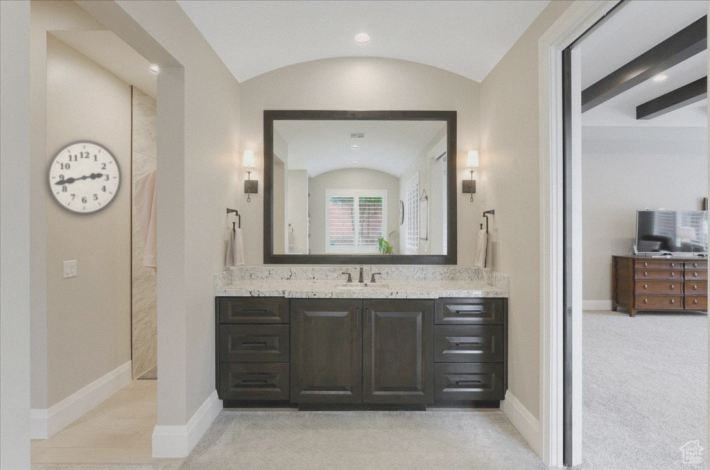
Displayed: **2:43**
